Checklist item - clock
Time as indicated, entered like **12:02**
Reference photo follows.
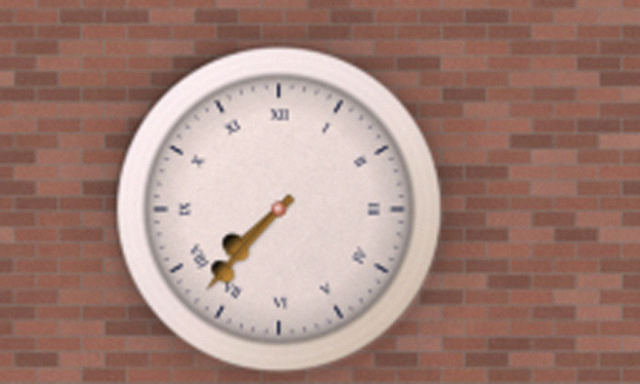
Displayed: **7:37**
